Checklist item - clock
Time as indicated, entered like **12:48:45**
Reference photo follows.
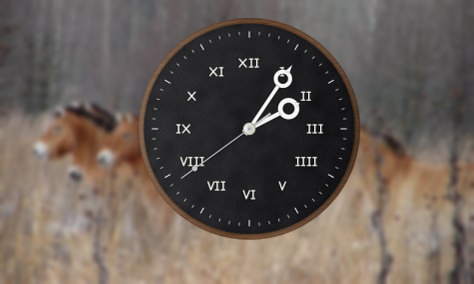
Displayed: **2:05:39**
